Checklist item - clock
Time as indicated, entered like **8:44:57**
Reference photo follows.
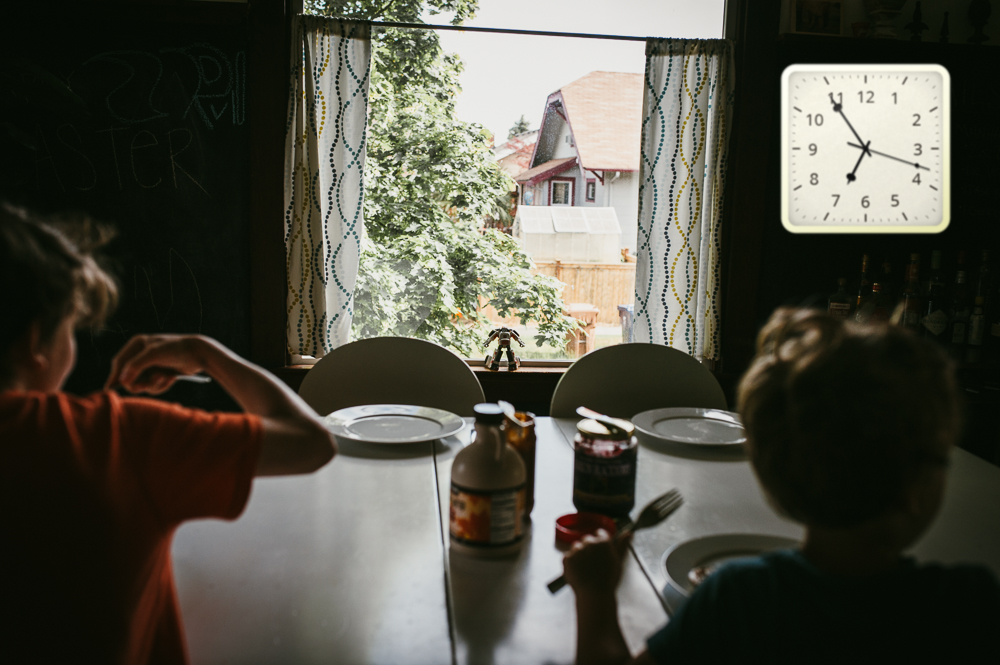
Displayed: **6:54:18**
